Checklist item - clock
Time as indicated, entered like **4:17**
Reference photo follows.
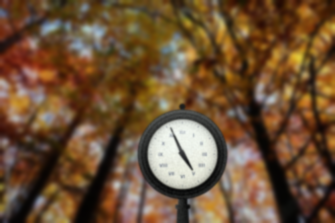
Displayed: **4:56**
